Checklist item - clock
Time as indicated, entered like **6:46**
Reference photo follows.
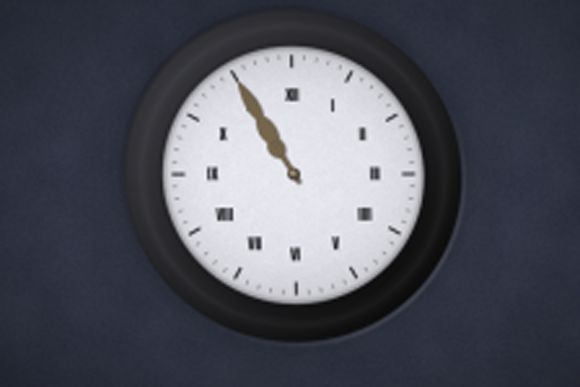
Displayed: **10:55**
